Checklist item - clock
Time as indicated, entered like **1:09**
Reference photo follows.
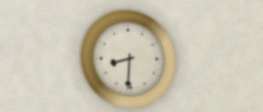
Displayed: **8:31**
